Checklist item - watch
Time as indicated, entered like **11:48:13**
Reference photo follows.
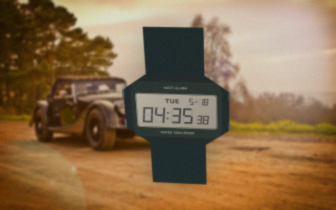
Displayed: **4:35:38**
